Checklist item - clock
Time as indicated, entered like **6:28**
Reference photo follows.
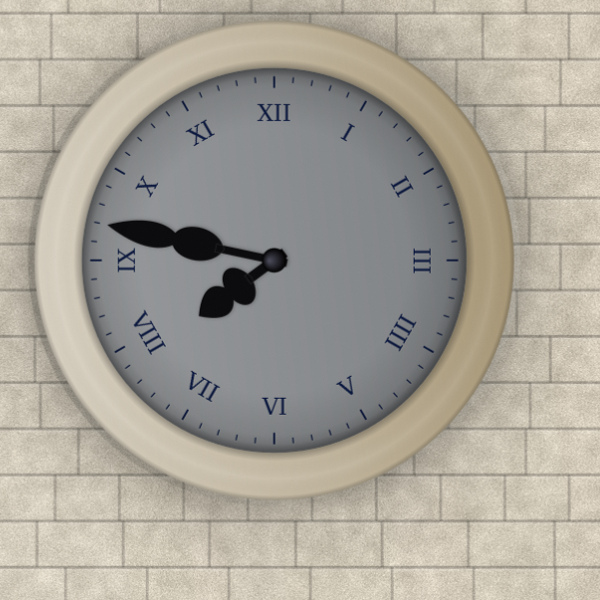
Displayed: **7:47**
